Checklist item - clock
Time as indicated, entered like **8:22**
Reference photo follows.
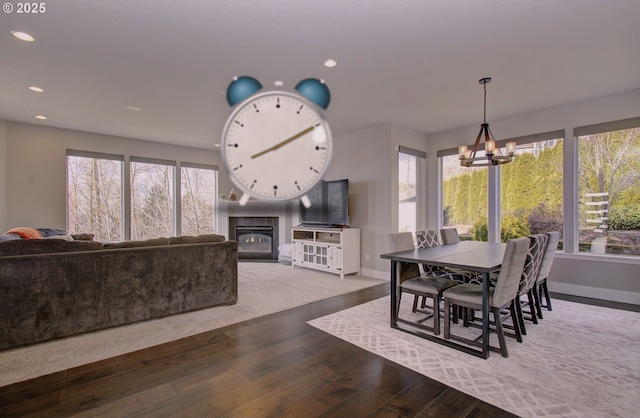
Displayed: **8:10**
